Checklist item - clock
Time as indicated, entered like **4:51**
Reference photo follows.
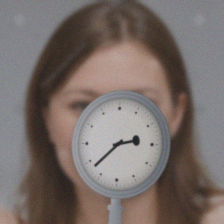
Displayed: **2:38**
